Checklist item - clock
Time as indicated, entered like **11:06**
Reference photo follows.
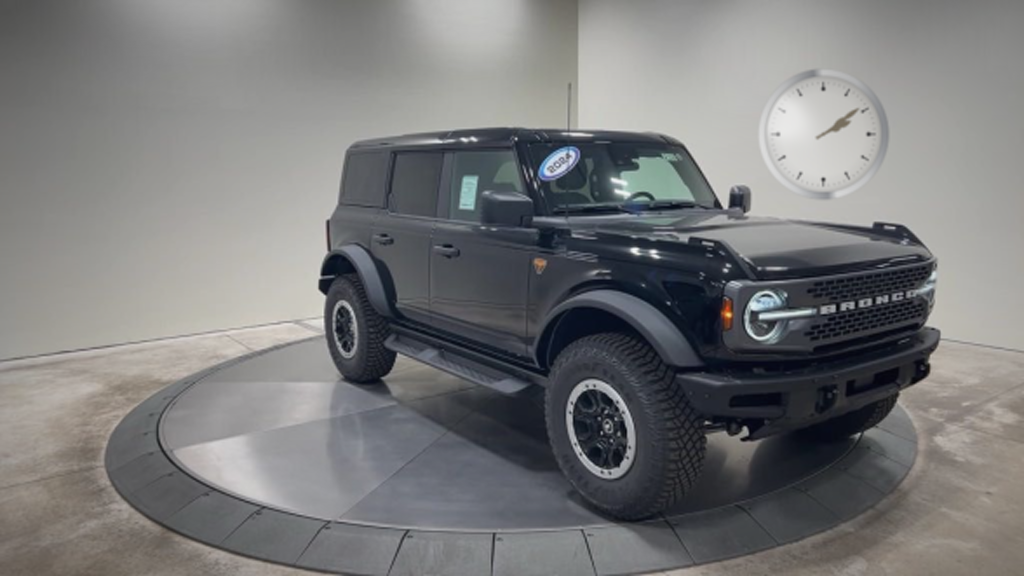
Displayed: **2:09**
